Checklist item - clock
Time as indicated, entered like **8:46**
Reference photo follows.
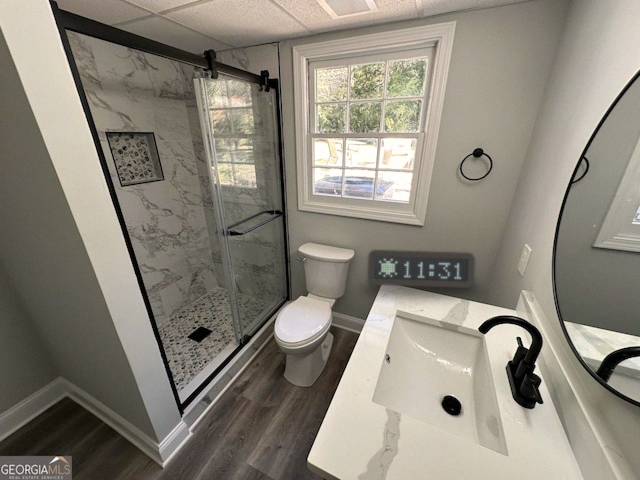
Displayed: **11:31**
